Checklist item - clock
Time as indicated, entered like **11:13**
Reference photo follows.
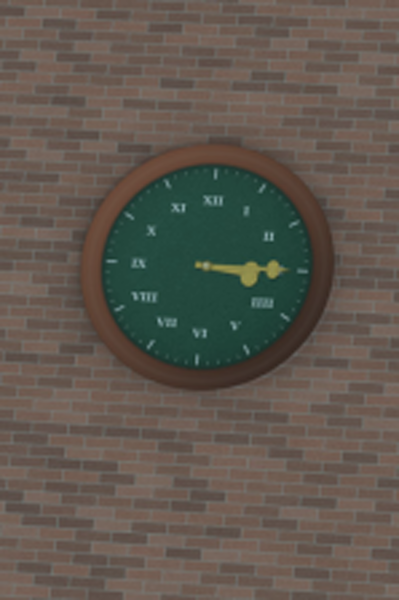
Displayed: **3:15**
